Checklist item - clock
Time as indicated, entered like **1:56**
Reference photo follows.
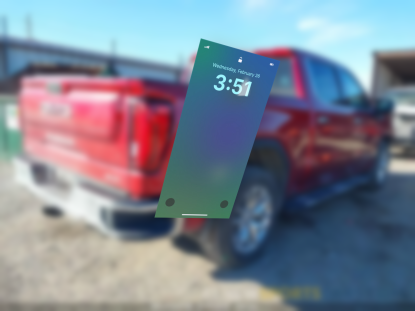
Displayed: **3:51**
